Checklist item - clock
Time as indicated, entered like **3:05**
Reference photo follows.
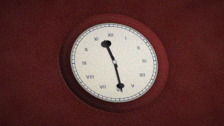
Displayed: **11:29**
